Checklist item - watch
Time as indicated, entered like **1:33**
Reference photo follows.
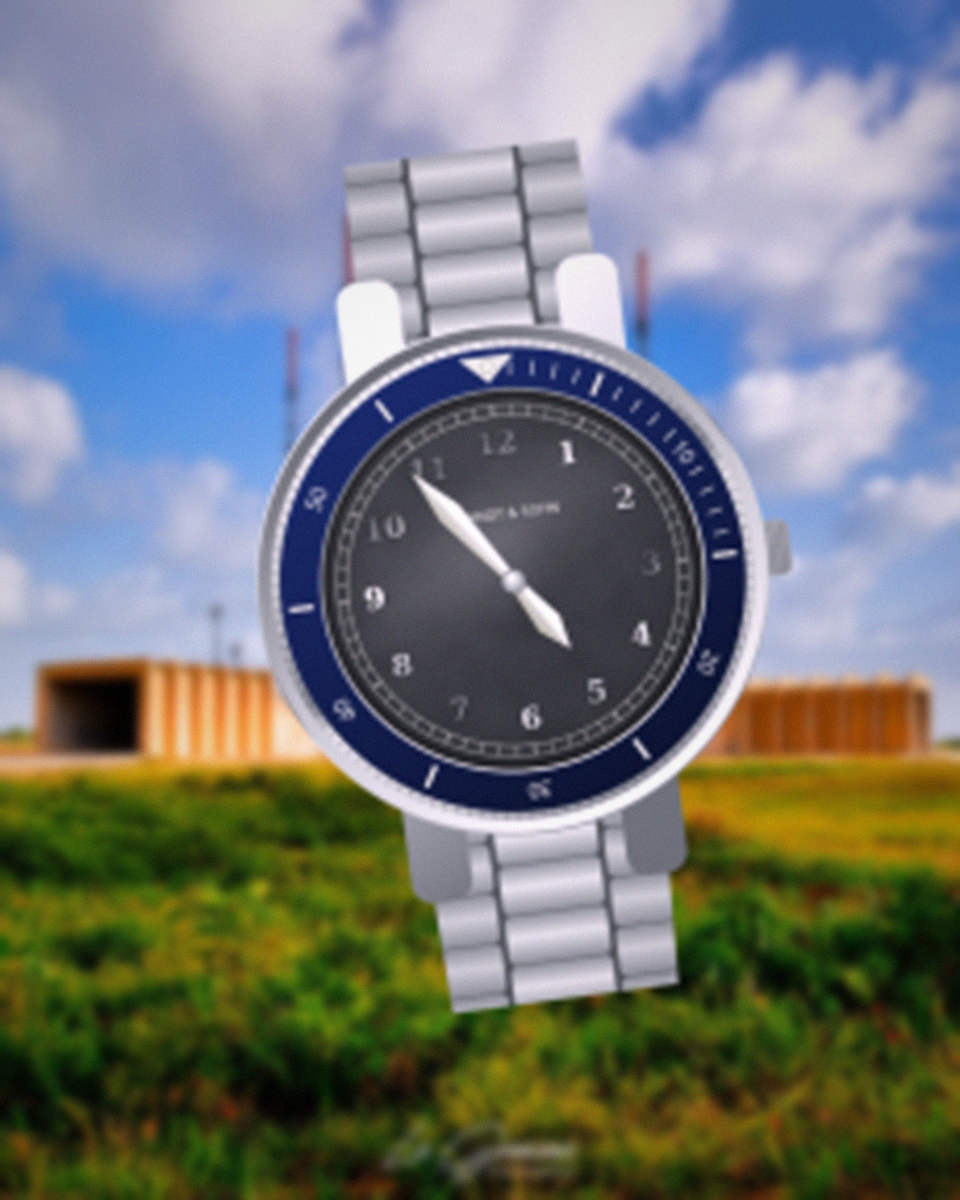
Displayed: **4:54**
